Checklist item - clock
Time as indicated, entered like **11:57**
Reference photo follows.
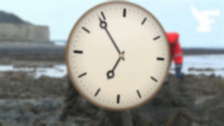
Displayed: **6:54**
